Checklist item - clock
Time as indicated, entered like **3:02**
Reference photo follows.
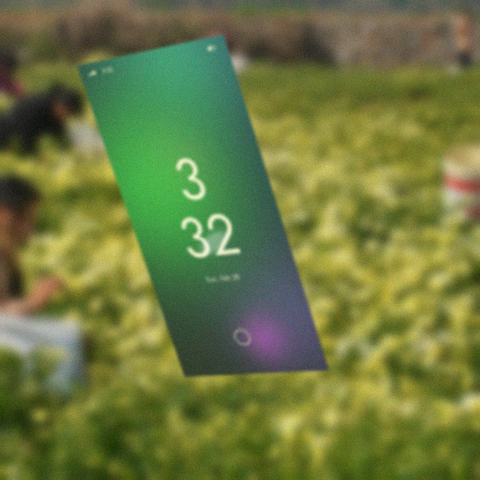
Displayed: **3:32**
